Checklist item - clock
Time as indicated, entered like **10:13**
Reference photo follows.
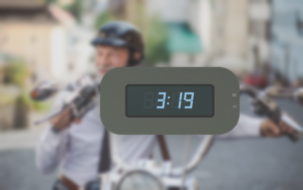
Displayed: **3:19**
